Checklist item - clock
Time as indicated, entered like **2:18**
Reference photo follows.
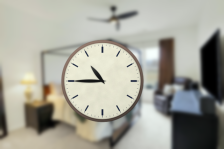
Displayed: **10:45**
